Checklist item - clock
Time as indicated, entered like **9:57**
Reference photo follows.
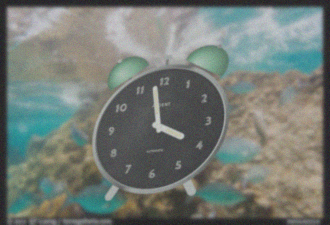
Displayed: **3:58**
